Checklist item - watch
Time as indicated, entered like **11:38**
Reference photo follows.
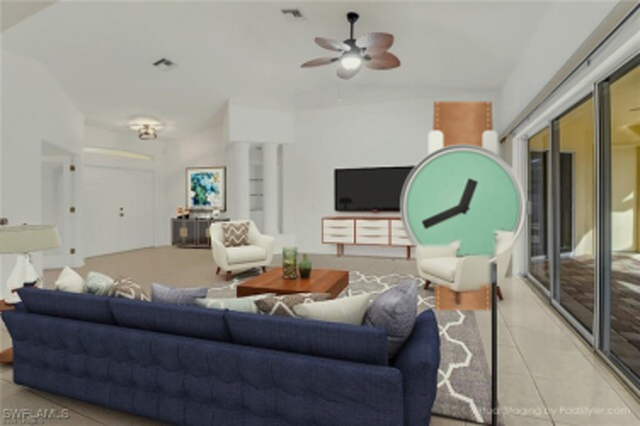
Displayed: **12:41**
